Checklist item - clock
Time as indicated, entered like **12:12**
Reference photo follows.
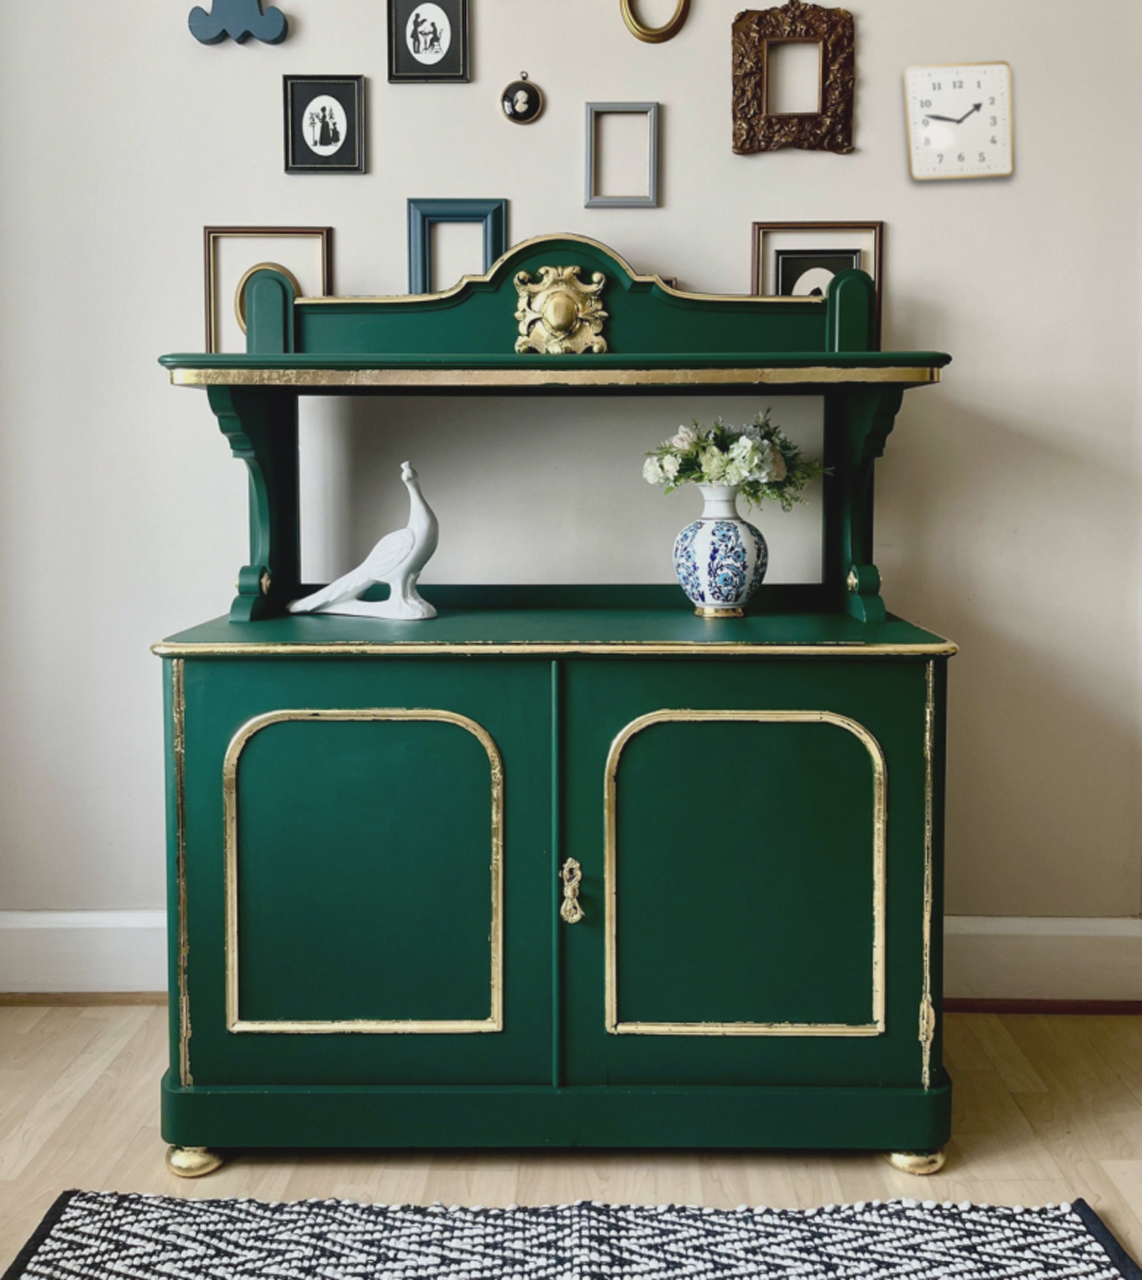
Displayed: **1:47**
